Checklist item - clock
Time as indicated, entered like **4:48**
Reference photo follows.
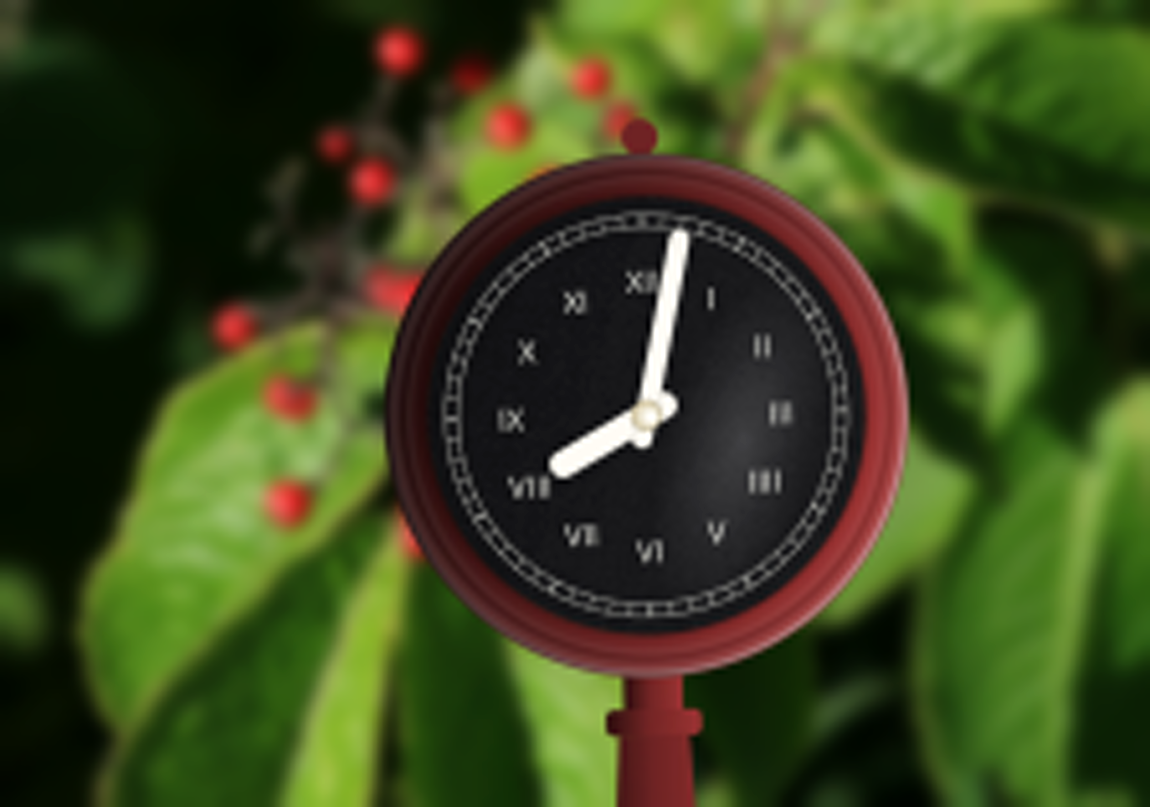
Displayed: **8:02**
